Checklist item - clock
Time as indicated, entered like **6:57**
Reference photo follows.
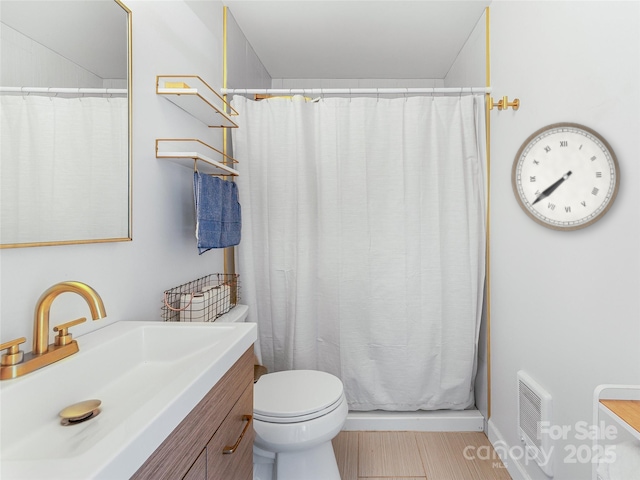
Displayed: **7:39**
